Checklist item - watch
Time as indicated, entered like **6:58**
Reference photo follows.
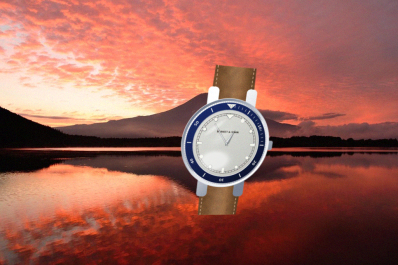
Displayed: **12:54**
